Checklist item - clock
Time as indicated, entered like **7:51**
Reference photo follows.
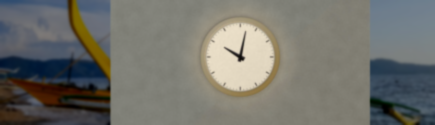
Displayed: **10:02**
